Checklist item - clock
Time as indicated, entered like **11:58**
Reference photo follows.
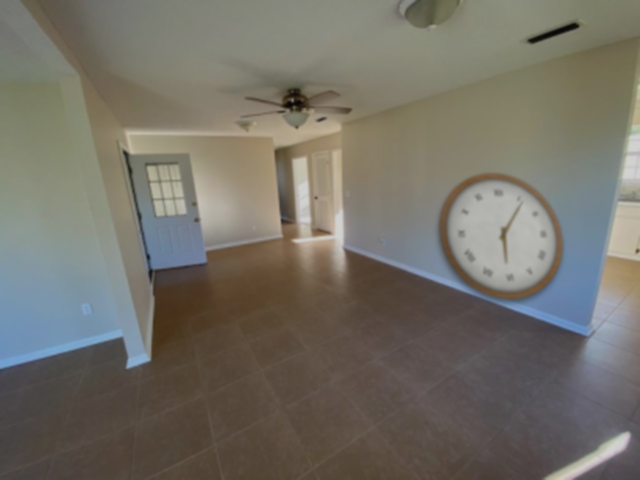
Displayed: **6:06**
